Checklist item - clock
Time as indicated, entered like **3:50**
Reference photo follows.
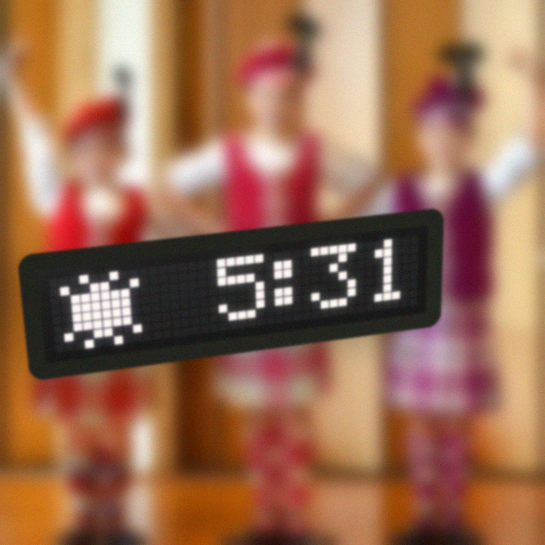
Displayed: **5:31**
